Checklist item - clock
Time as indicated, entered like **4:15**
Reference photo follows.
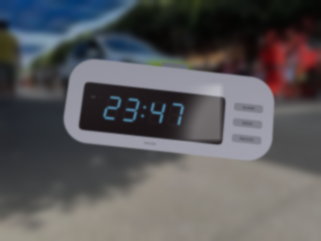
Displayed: **23:47**
